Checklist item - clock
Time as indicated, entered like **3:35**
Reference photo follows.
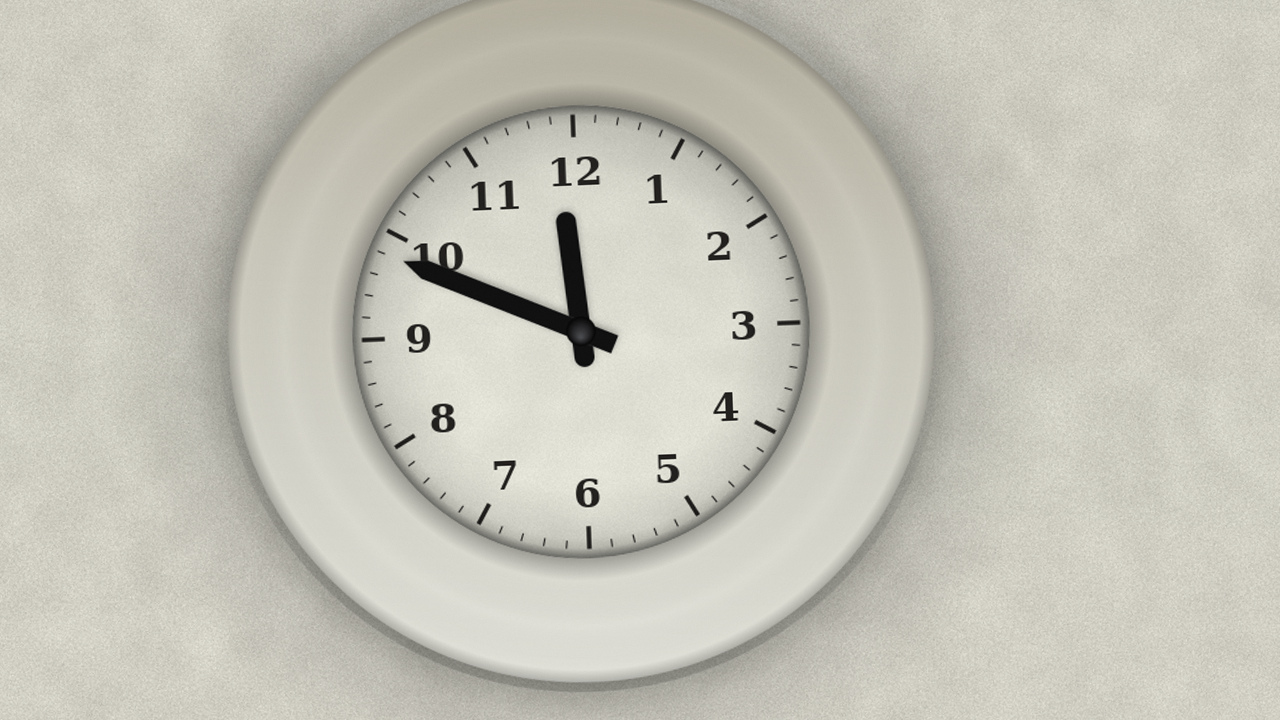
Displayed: **11:49**
